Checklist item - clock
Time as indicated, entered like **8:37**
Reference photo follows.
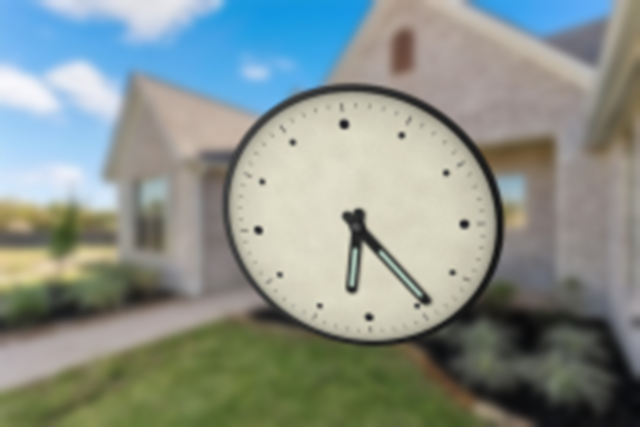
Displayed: **6:24**
